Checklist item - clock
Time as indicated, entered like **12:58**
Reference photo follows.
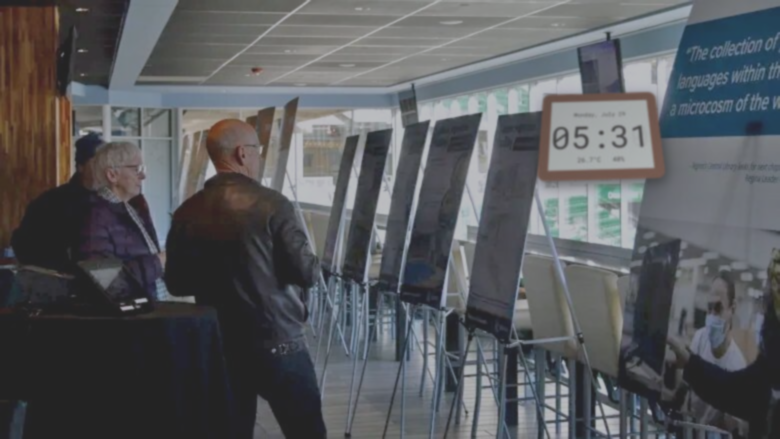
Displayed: **5:31**
